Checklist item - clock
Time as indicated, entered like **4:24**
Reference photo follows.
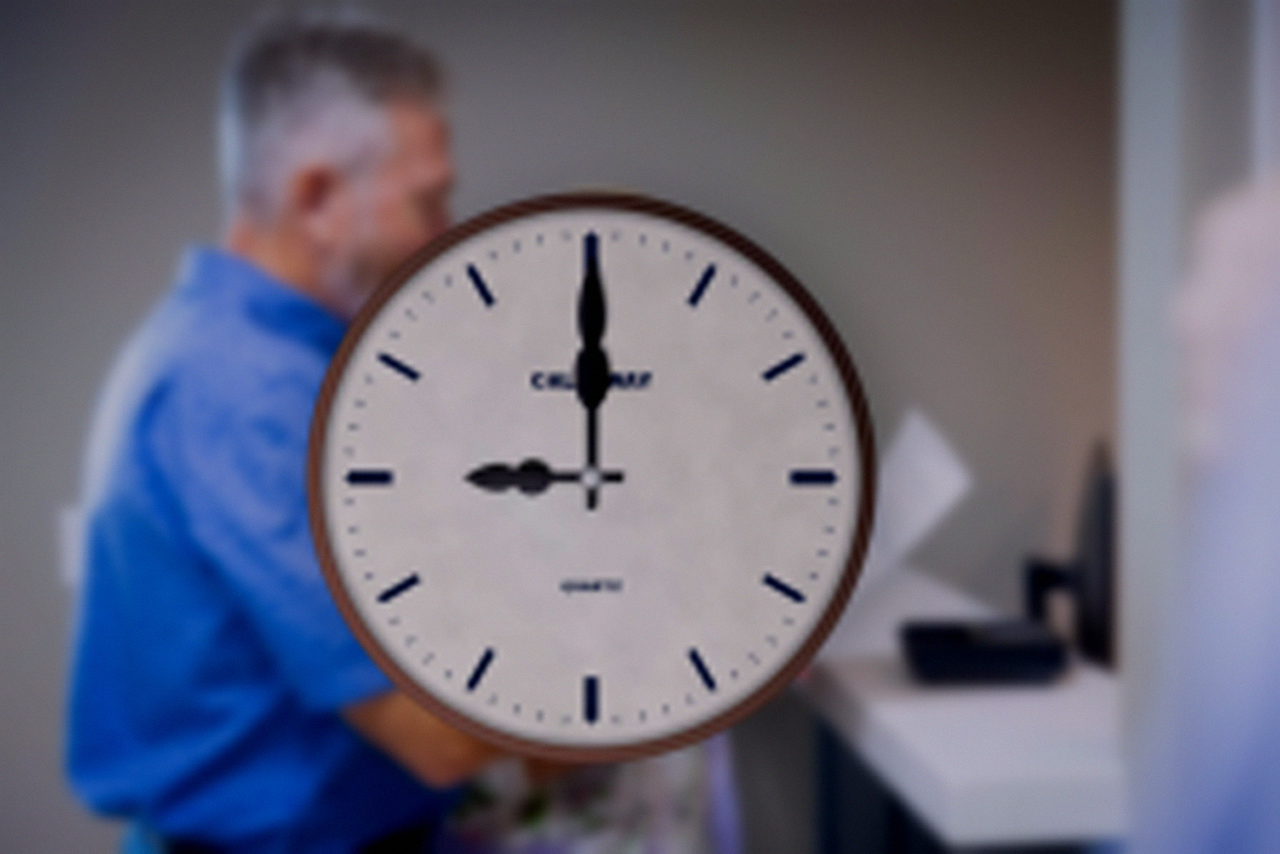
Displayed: **9:00**
